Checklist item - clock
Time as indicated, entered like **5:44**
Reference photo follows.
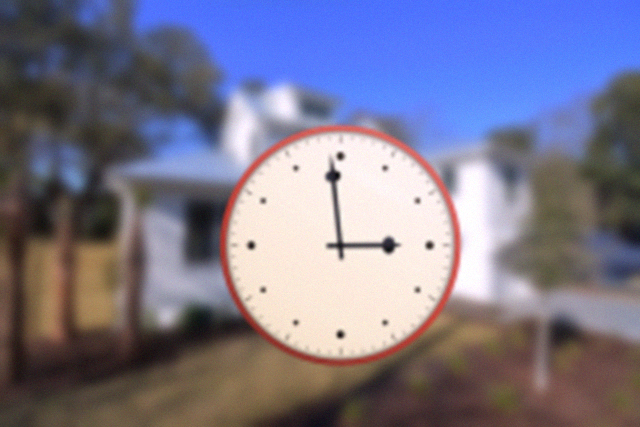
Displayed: **2:59**
